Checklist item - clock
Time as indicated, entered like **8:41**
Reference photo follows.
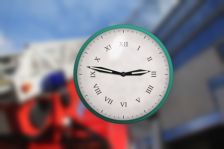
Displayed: **2:47**
